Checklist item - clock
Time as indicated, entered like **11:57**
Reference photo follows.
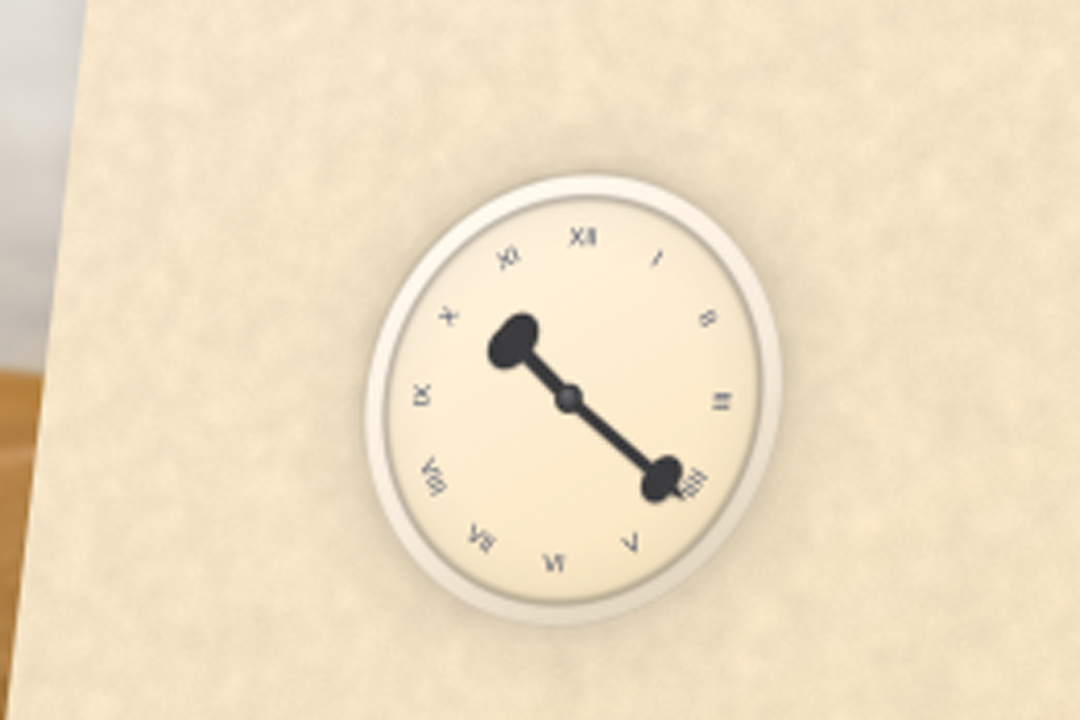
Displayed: **10:21**
